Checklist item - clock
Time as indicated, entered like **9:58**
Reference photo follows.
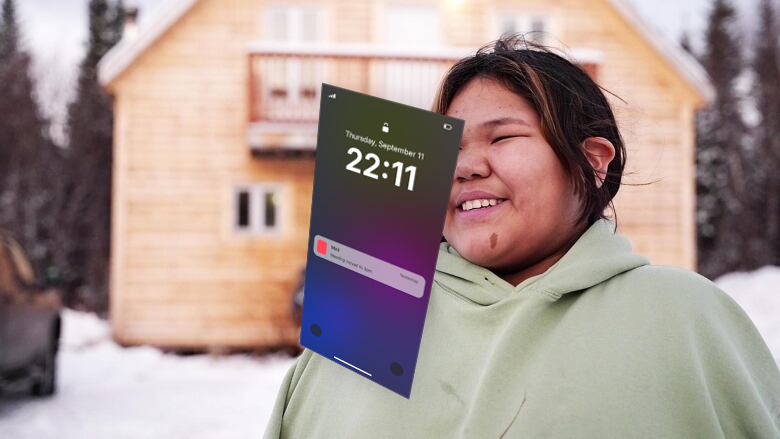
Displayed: **22:11**
